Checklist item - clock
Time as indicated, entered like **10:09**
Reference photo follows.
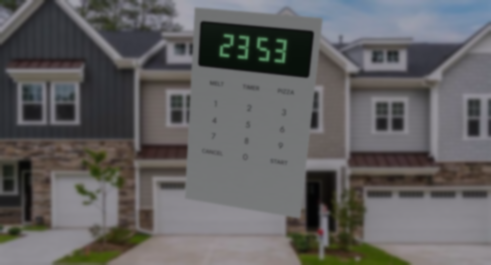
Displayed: **23:53**
